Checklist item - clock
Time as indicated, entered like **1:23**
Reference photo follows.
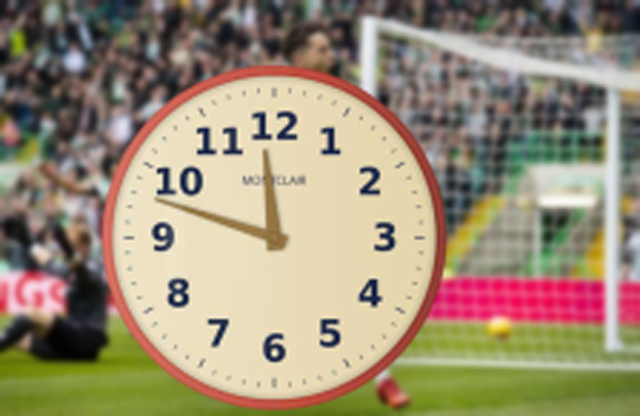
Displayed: **11:48**
